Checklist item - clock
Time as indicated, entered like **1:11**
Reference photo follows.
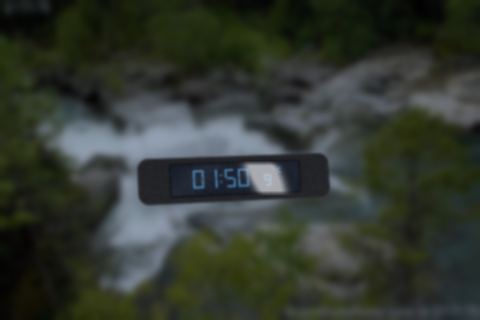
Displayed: **1:50**
